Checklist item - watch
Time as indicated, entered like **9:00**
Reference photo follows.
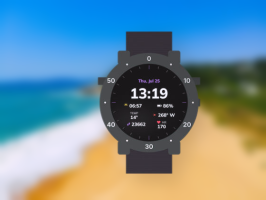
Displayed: **13:19**
